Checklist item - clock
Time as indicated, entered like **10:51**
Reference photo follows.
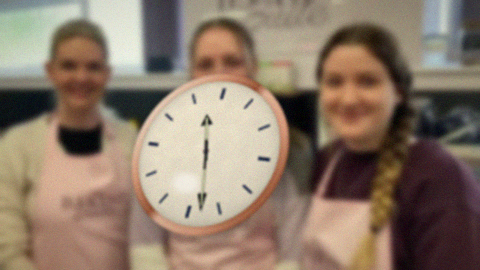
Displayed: **11:28**
